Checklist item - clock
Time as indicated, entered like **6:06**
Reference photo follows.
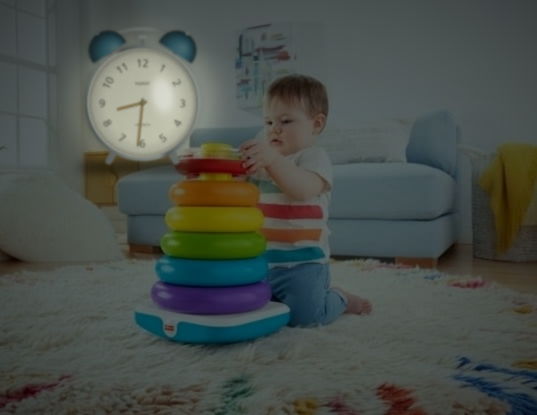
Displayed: **8:31**
